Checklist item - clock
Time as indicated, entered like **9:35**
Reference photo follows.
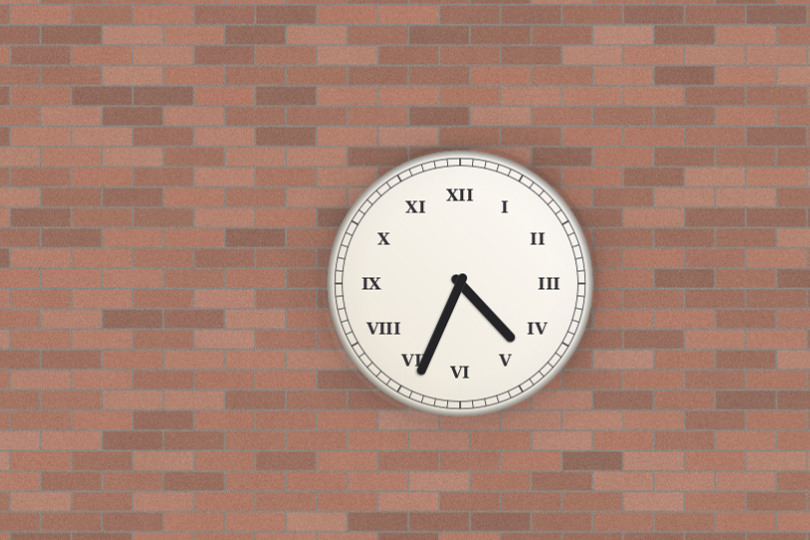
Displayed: **4:34**
